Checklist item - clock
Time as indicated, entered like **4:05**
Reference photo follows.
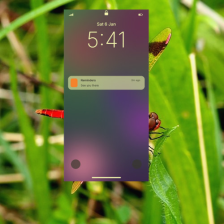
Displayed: **5:41**
